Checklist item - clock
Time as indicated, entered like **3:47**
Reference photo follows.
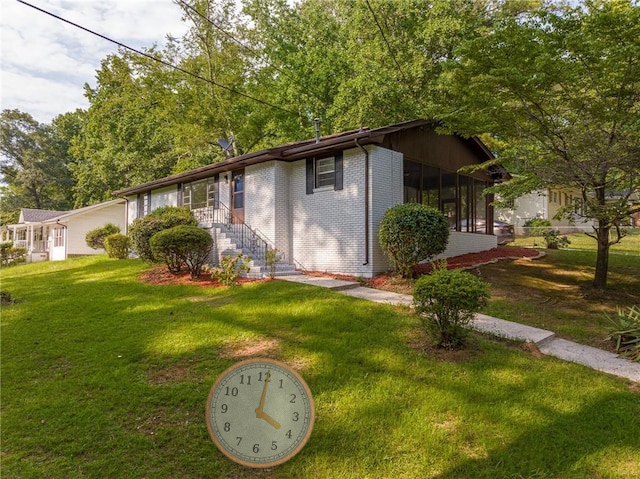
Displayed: **4:01**
